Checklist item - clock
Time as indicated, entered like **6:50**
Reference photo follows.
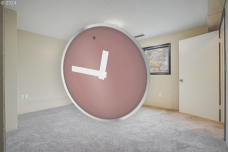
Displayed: **12:48**
